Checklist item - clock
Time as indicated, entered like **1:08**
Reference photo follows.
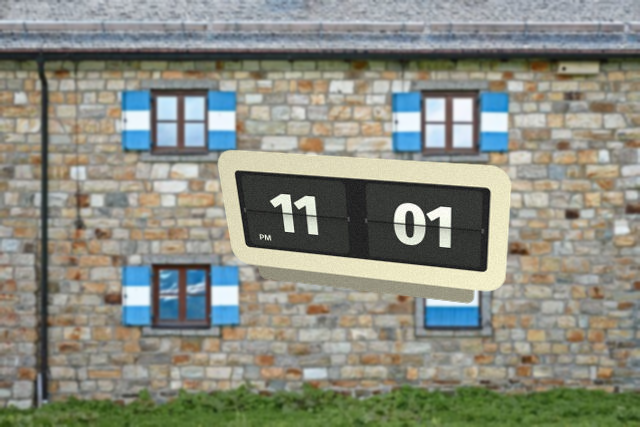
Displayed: **11:01**
